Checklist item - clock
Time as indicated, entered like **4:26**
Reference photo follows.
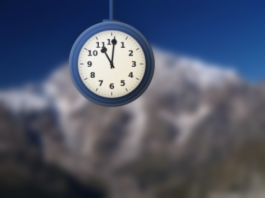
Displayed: **11:01**
